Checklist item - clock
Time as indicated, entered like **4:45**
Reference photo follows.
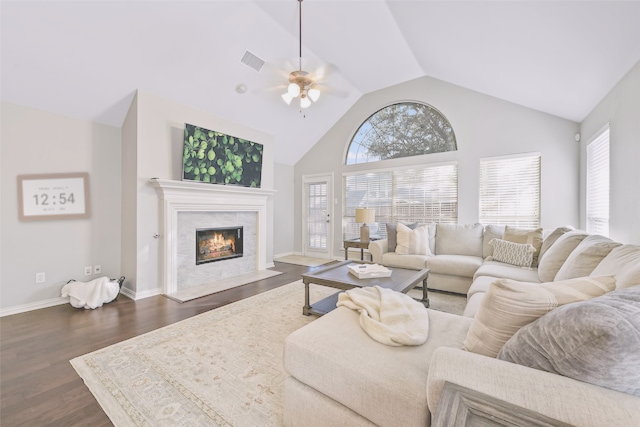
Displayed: **12:54**
